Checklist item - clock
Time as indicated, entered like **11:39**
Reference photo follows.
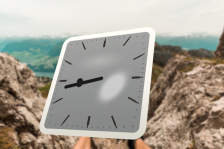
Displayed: **8:43**
